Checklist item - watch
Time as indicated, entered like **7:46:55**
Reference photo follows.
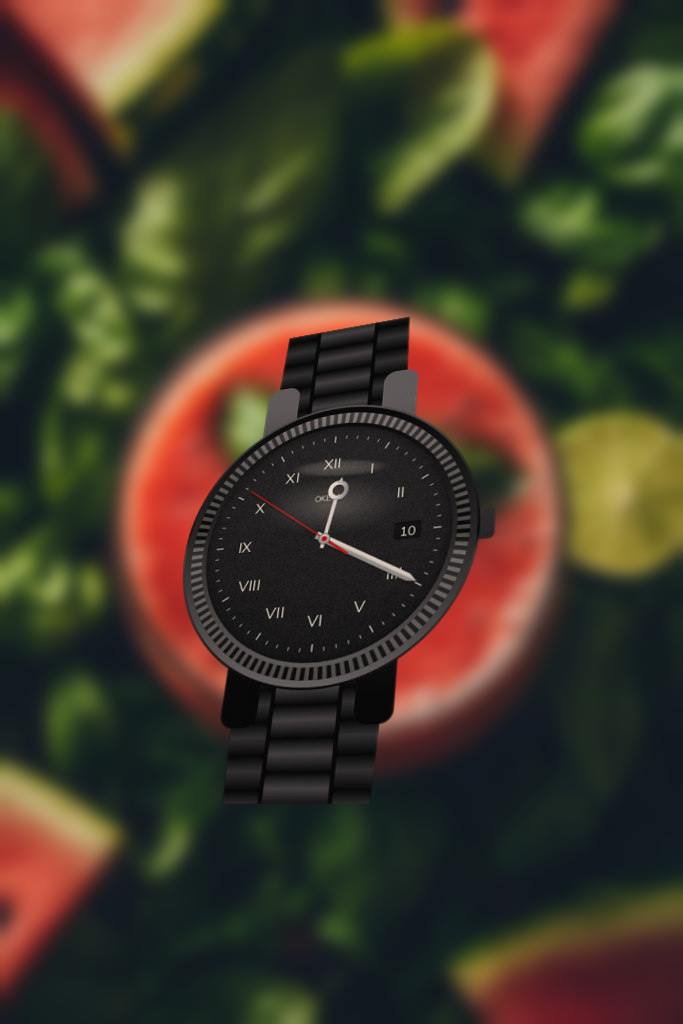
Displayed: **12:19:51**
